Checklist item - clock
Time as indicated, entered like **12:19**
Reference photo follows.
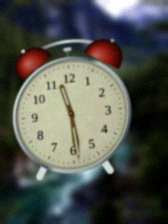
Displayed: **11:29**
